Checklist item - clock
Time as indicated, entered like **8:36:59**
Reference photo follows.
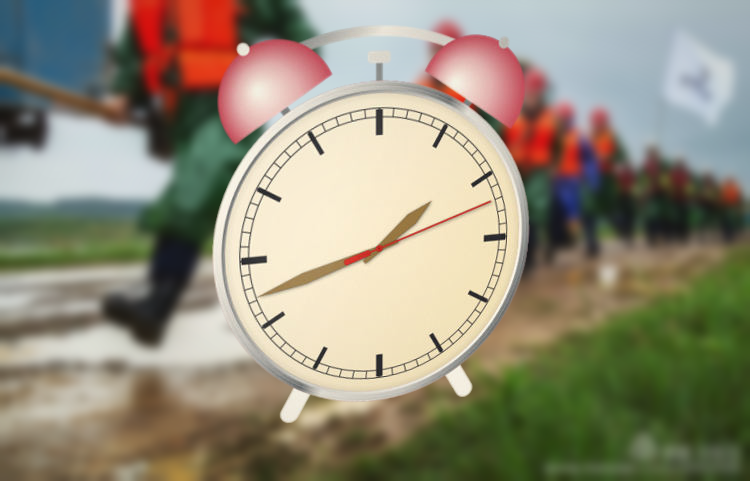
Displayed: **1:42:12**
